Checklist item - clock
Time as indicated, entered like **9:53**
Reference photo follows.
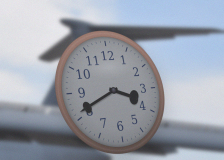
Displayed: **3:41**
